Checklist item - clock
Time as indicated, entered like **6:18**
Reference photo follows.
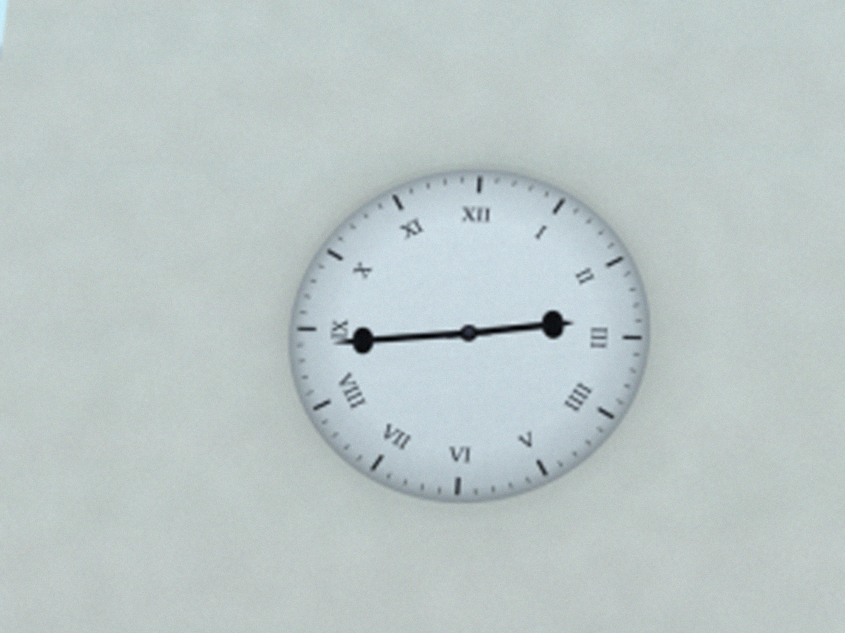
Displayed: **2:44**
